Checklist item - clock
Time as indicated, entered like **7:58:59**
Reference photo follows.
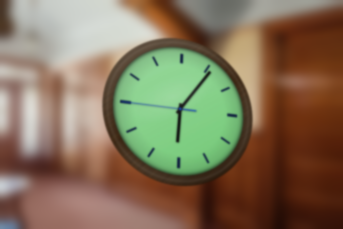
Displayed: **6:05:45**
